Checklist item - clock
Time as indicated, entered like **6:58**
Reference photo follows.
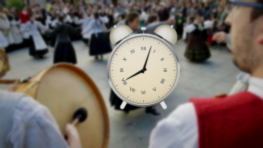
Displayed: **8:03**
